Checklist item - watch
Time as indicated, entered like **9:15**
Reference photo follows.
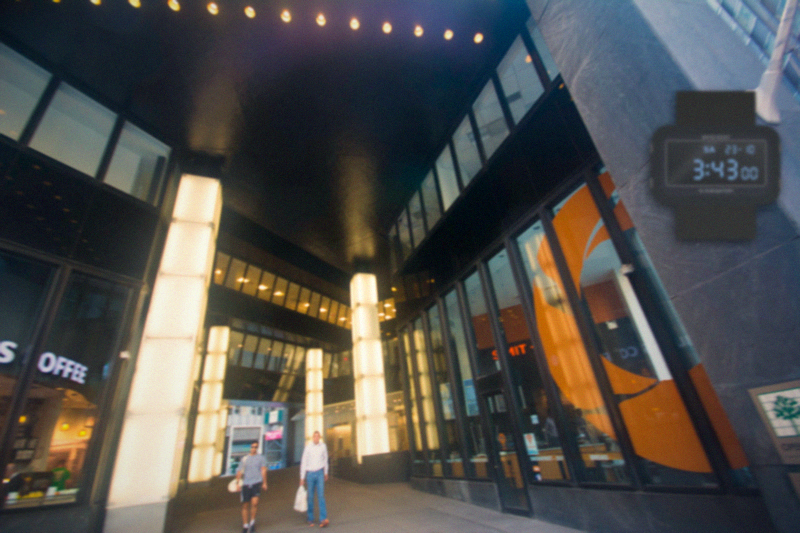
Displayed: **3:43**
